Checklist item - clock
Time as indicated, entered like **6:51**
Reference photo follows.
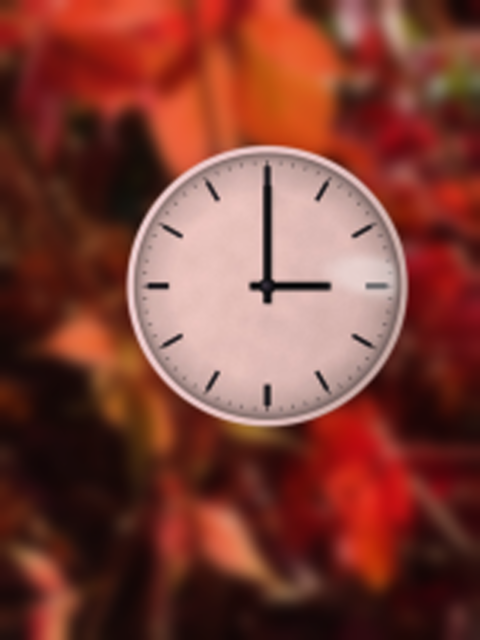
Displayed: **3:00**
